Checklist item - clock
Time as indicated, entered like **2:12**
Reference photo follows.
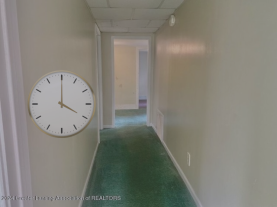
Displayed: **4:00**
